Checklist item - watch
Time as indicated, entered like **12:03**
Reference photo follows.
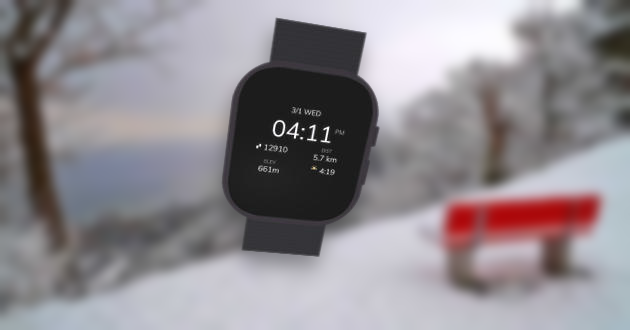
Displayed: **4:11**
